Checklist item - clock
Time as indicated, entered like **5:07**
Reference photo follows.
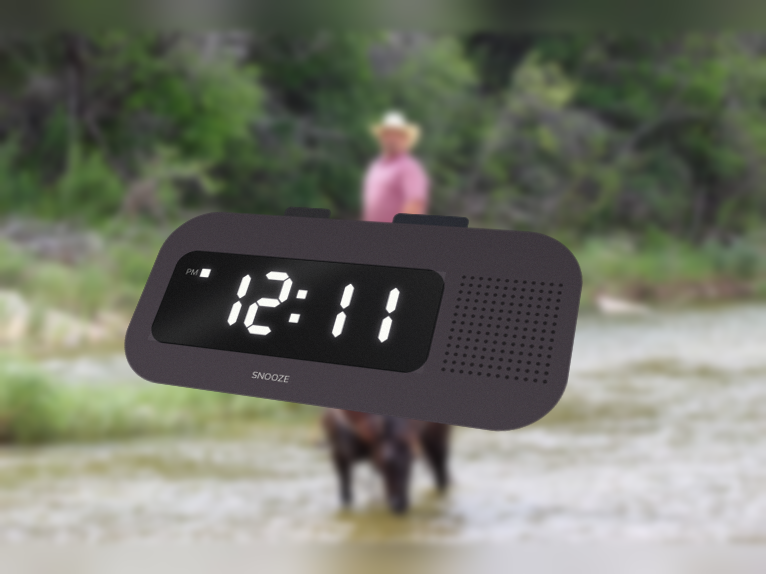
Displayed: **12:11**
